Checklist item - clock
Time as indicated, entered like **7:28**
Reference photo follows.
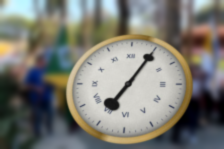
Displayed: **7:05**
